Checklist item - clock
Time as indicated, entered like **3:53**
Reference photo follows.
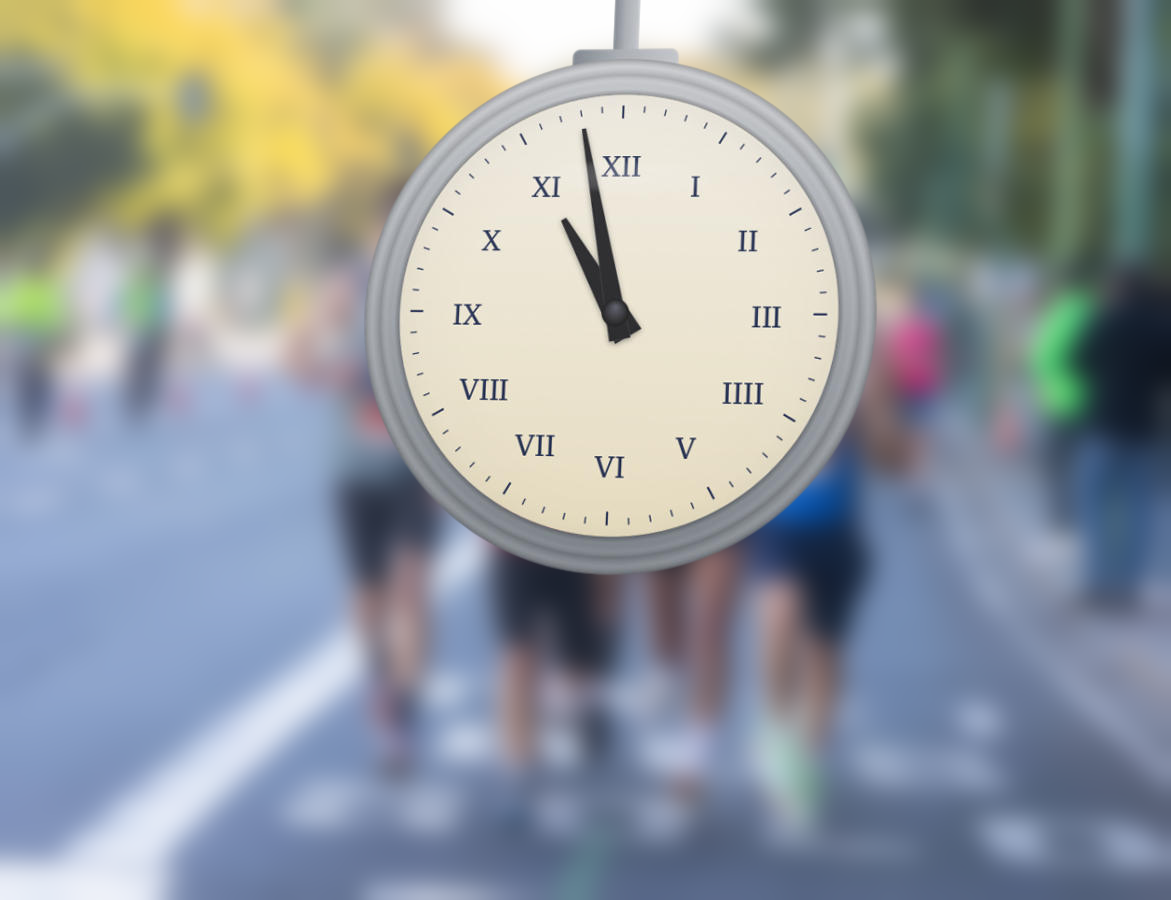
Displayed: **10:58**
